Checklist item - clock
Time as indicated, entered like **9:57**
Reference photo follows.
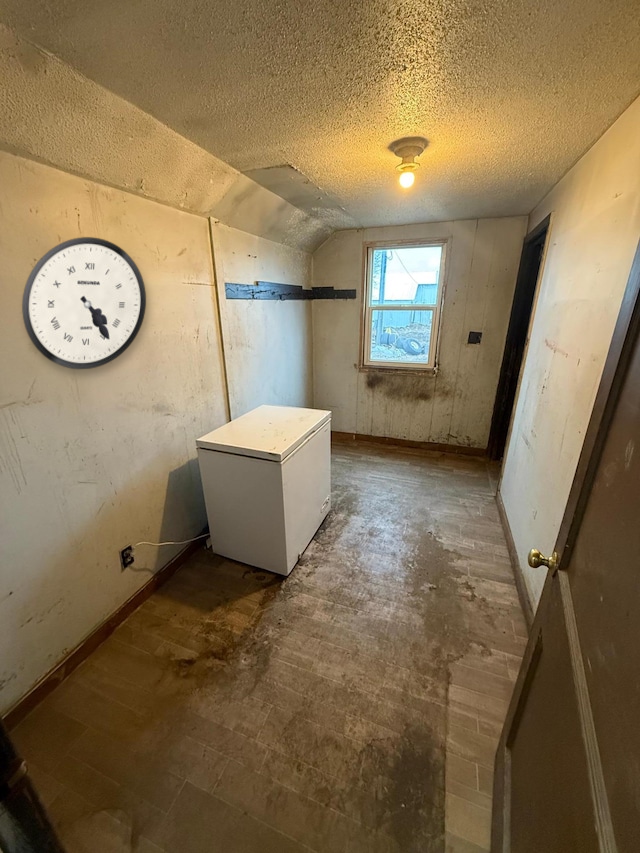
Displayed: **4:24**
